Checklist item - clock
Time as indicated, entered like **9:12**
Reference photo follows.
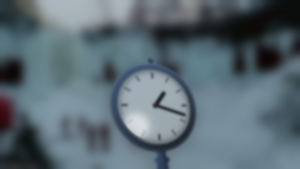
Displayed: **1:18**
